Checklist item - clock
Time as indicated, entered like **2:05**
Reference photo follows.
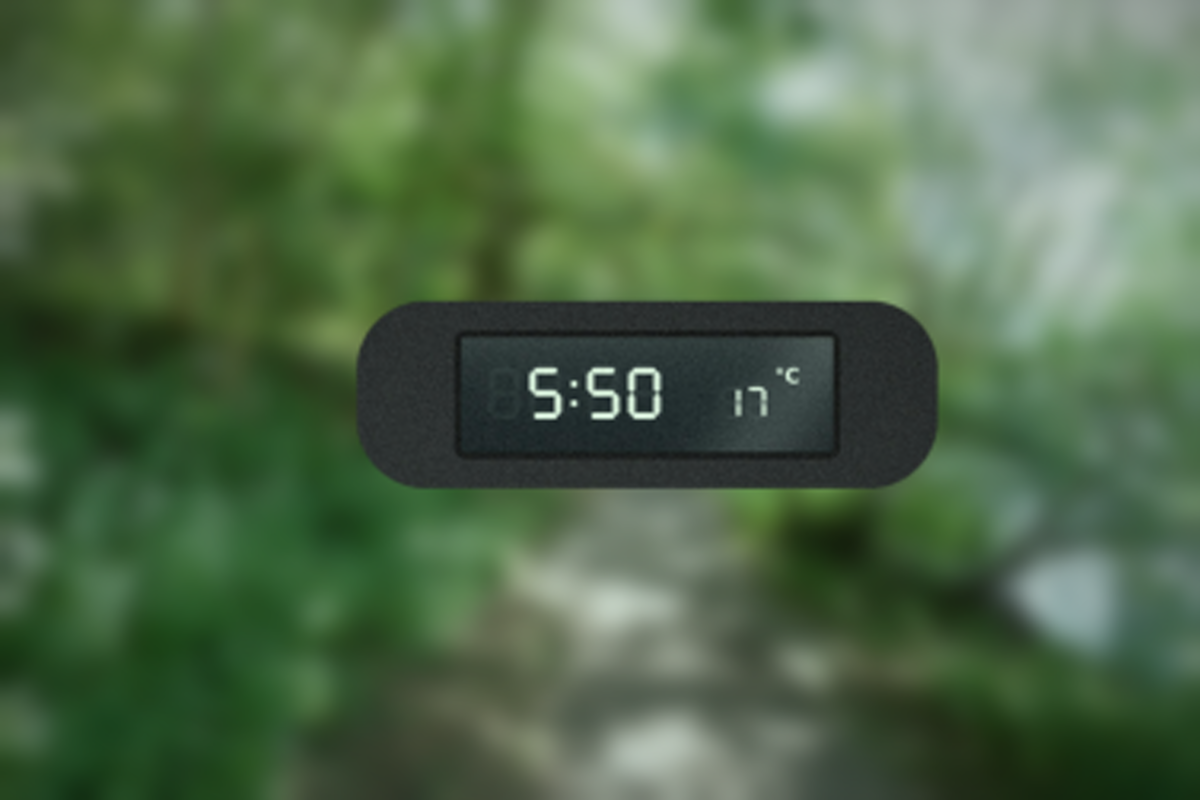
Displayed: **5:50**
